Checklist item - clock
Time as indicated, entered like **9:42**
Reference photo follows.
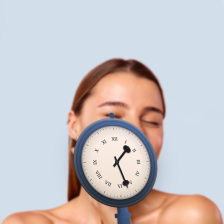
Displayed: **1:27**
